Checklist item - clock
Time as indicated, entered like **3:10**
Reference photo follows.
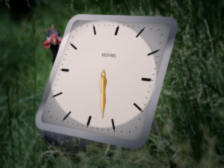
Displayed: **5:27**
